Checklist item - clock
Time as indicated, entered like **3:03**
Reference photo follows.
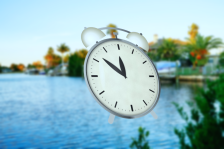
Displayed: **11:52**
